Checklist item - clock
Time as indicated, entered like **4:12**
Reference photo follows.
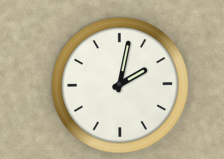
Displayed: **2:02**
